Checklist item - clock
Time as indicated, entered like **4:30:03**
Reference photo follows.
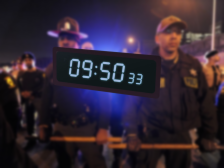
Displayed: **9:50:33**
